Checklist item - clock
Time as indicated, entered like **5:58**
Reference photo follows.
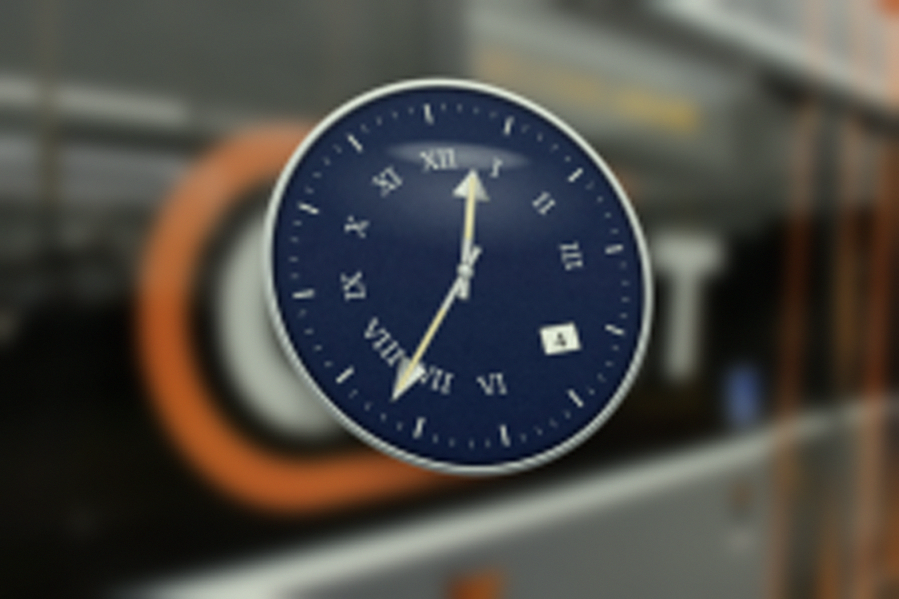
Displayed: **12:37**
